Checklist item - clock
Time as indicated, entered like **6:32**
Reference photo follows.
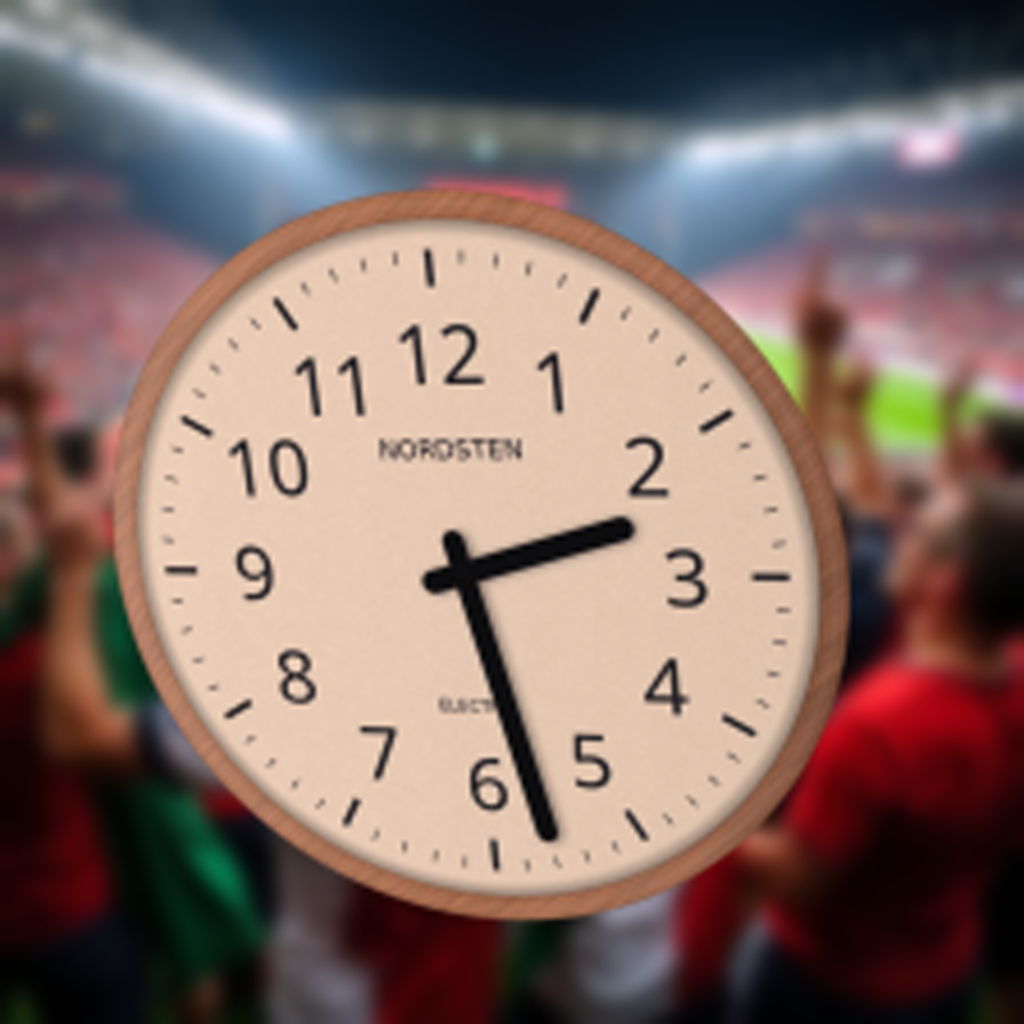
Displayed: **2:28**
